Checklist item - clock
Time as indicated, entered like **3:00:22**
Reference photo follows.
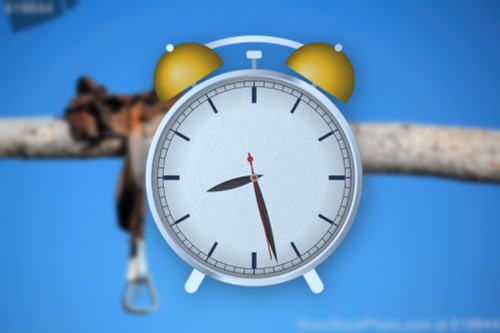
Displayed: **8:27:28**
